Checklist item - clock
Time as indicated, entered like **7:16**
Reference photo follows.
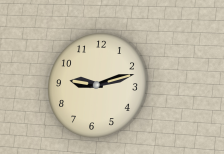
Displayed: **9:12**
